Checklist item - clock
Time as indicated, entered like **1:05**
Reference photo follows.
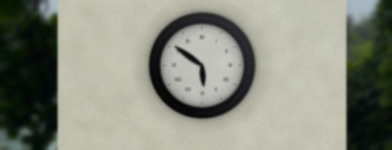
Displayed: **5:51**
